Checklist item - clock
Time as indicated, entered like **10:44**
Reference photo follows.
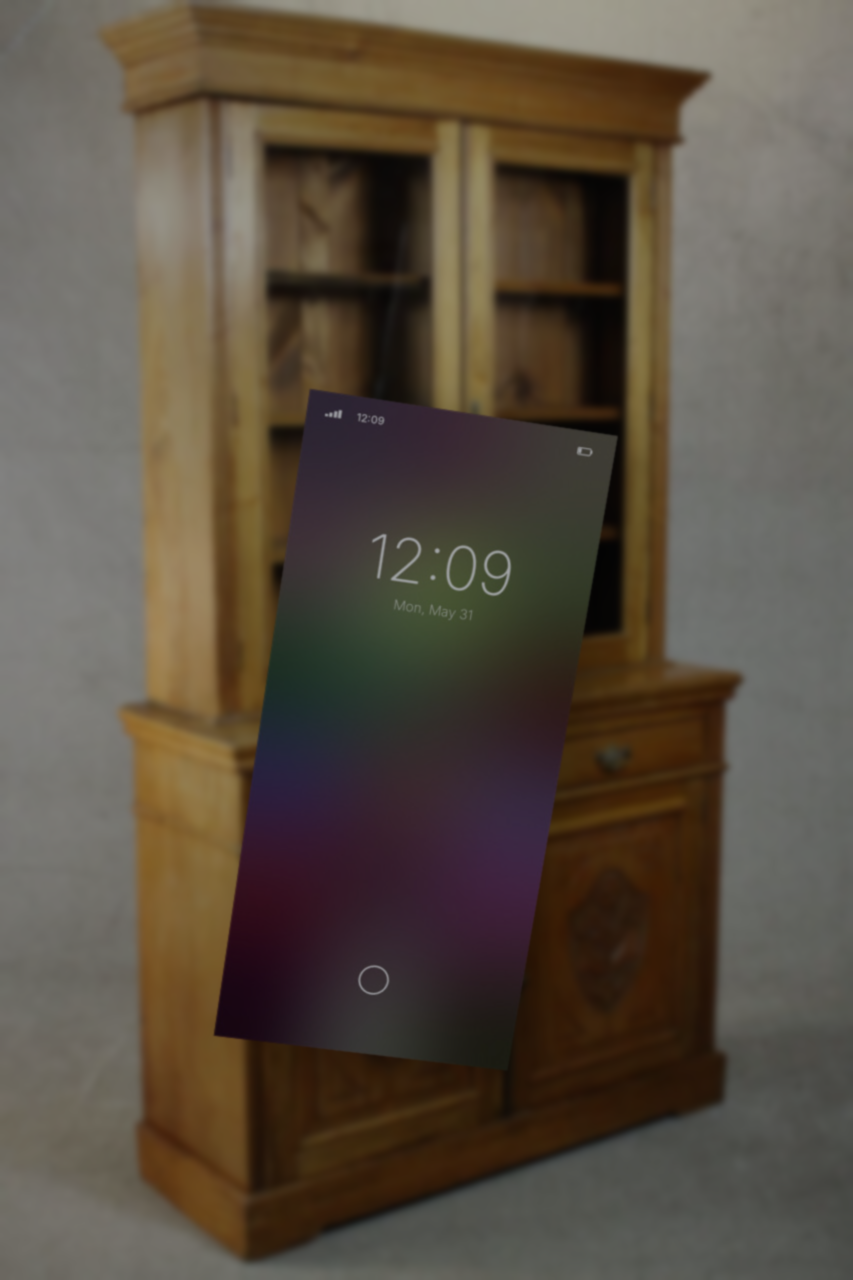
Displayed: **12:09**
